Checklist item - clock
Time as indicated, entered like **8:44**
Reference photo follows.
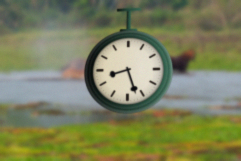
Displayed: **8:27**
